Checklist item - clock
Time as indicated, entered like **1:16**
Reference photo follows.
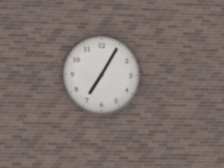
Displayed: **7:05**
